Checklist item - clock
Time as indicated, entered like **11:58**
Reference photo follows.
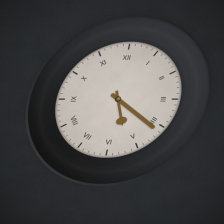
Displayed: **5:21**
